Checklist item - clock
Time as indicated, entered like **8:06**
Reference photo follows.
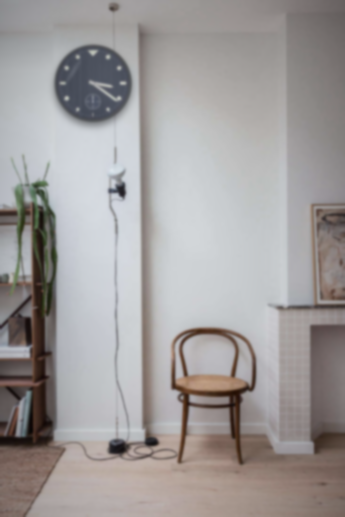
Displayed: **3:21**
